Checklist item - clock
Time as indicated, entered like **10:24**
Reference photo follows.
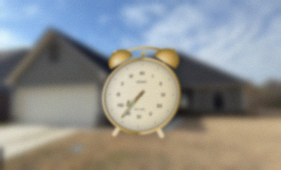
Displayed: **7:36**
